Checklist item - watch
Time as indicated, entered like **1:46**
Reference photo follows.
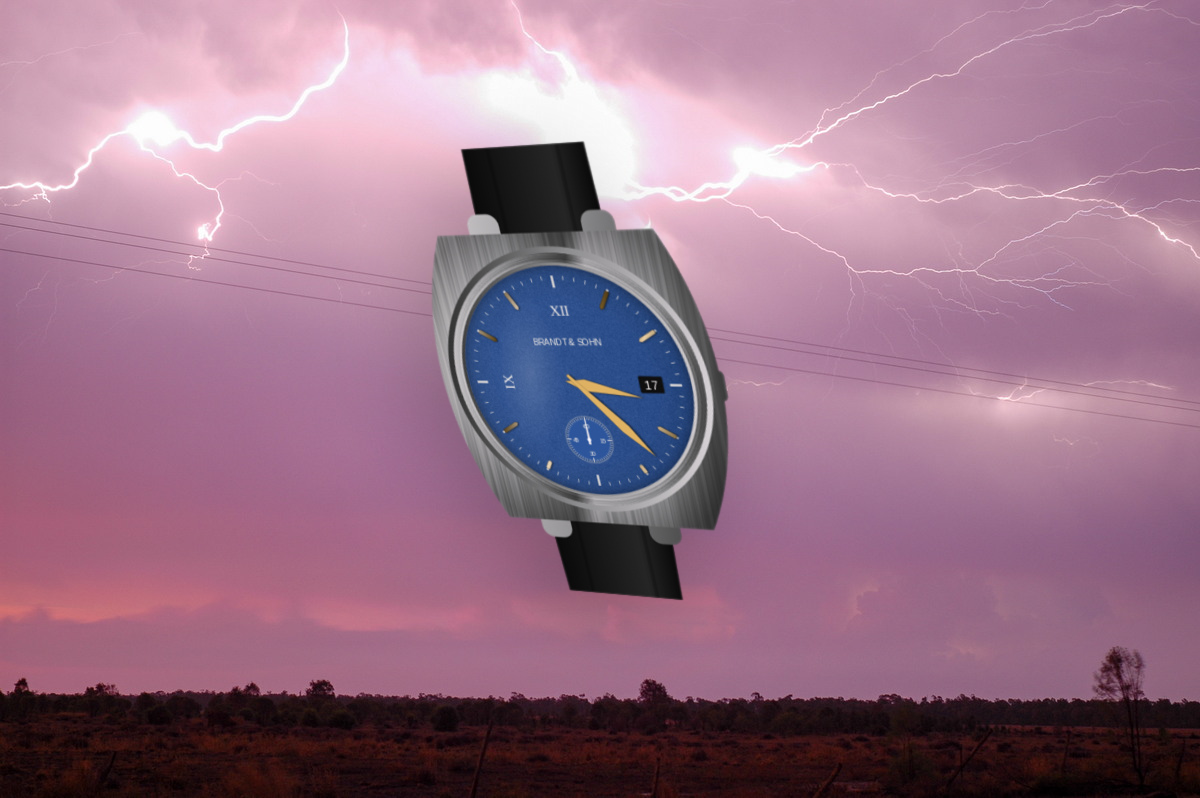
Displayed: **3:23**
